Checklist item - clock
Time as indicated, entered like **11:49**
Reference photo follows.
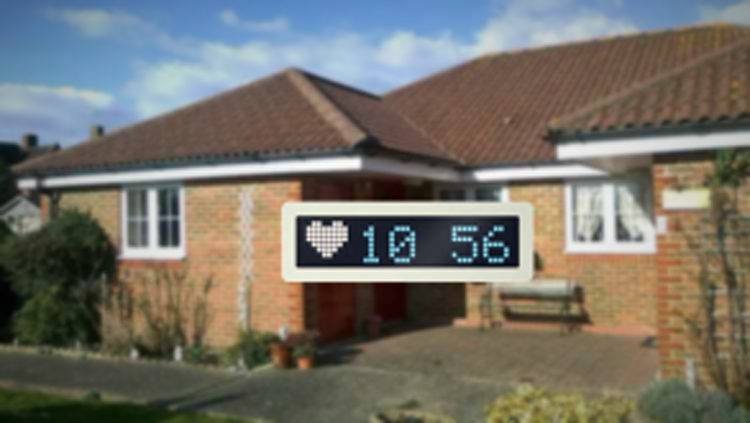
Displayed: **10:56**
